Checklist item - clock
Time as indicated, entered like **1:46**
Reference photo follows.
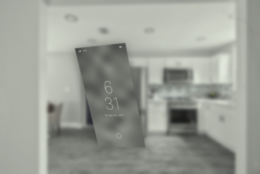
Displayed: **6:31**
